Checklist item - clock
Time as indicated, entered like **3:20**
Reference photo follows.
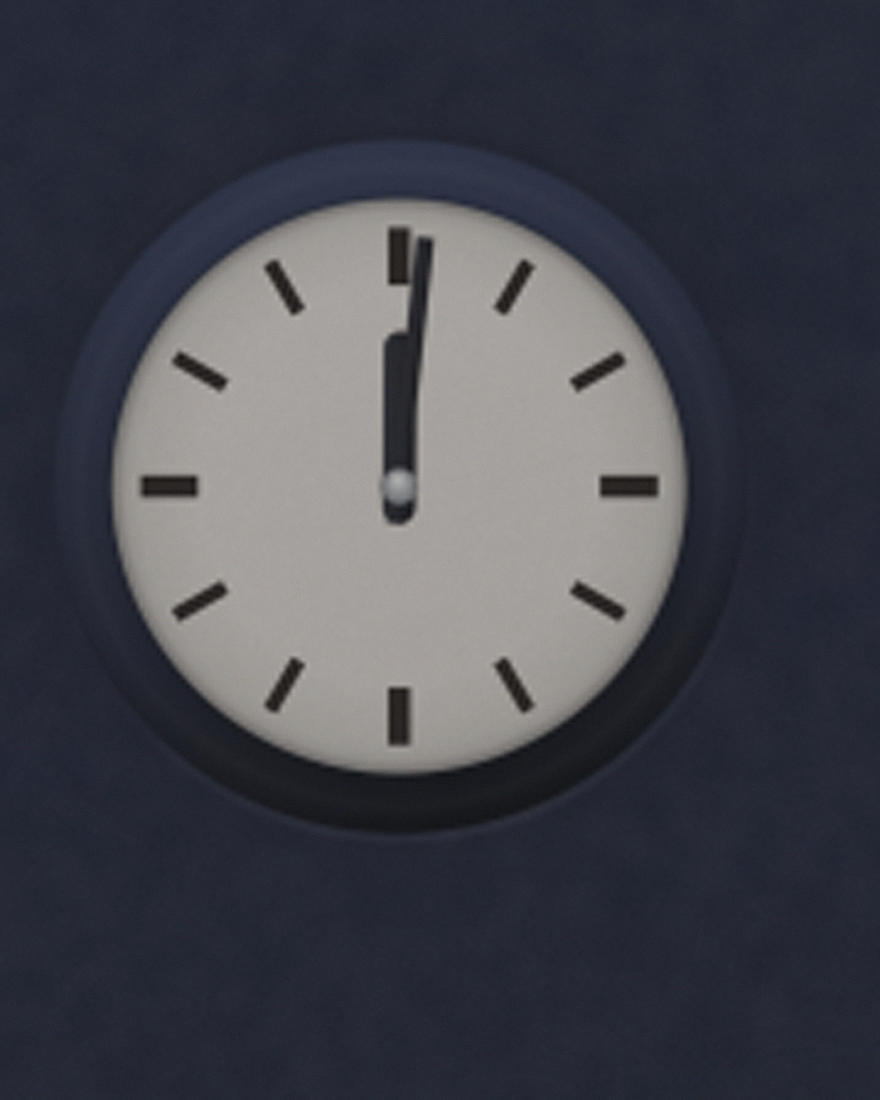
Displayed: **12:01**
